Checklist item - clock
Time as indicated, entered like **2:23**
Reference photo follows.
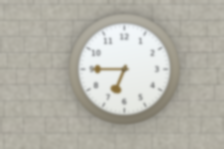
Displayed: **6:45**
